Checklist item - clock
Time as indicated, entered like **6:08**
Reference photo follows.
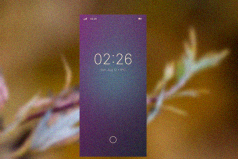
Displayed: **2:26**
